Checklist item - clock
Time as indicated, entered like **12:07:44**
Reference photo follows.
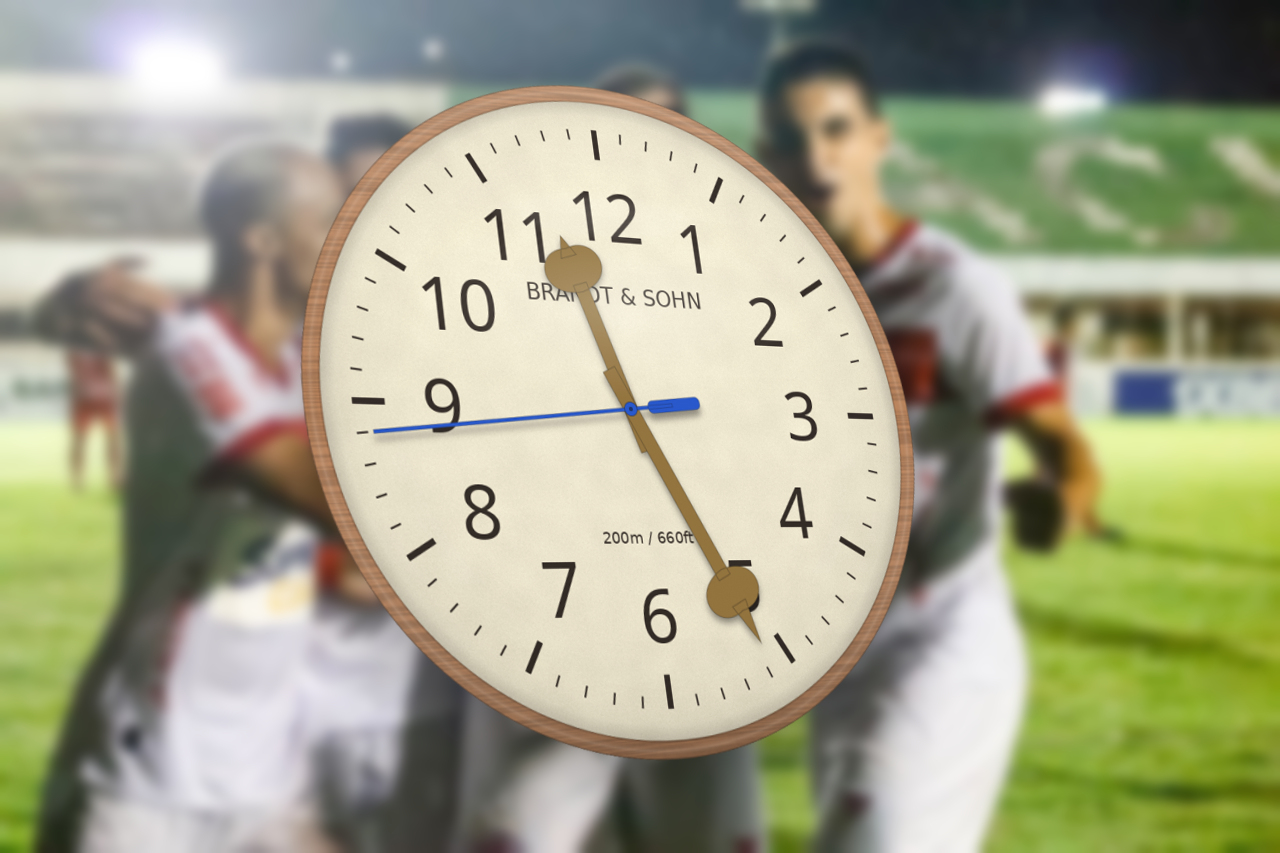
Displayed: **11:25:44**
